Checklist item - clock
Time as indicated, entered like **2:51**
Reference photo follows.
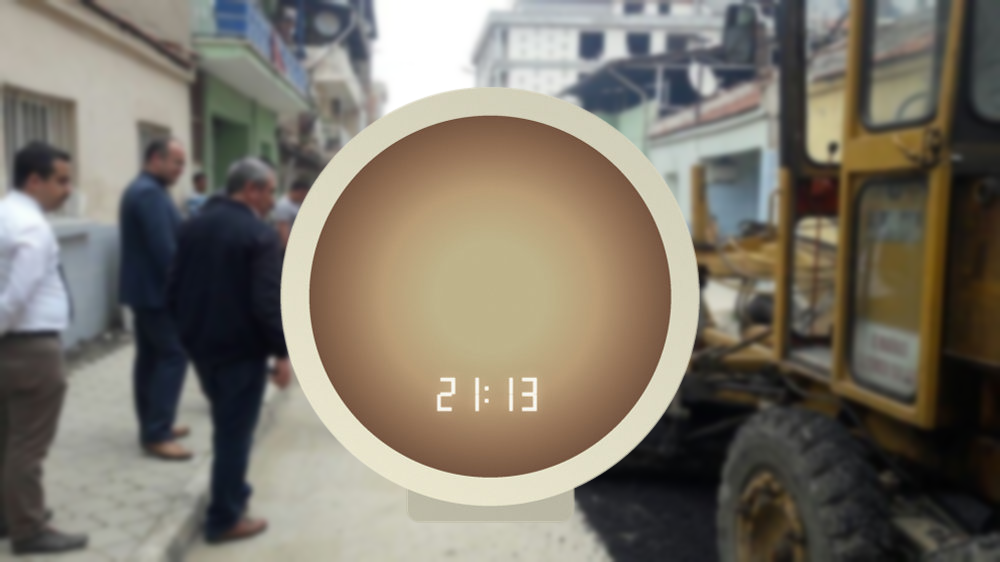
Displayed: **21:13**
